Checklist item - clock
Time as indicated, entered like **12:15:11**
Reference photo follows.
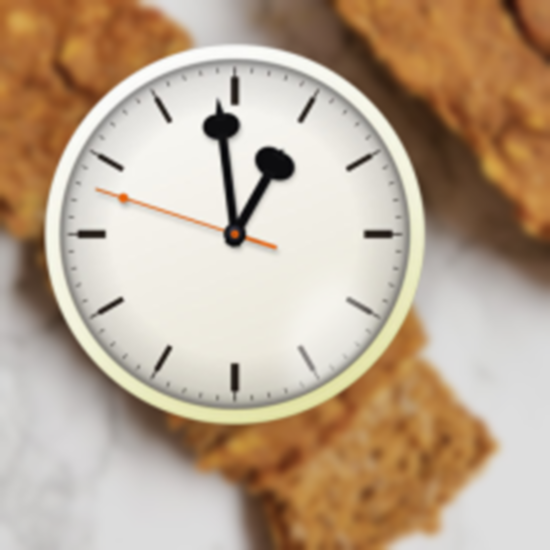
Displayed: **12:58:48**
